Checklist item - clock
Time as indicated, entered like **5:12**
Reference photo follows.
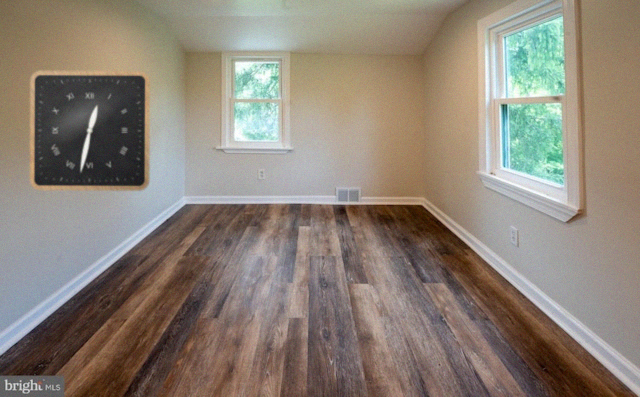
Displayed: **12:32**
